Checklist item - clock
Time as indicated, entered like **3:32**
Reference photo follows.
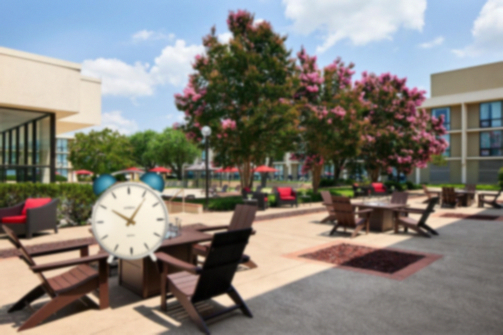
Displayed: **10:06**
